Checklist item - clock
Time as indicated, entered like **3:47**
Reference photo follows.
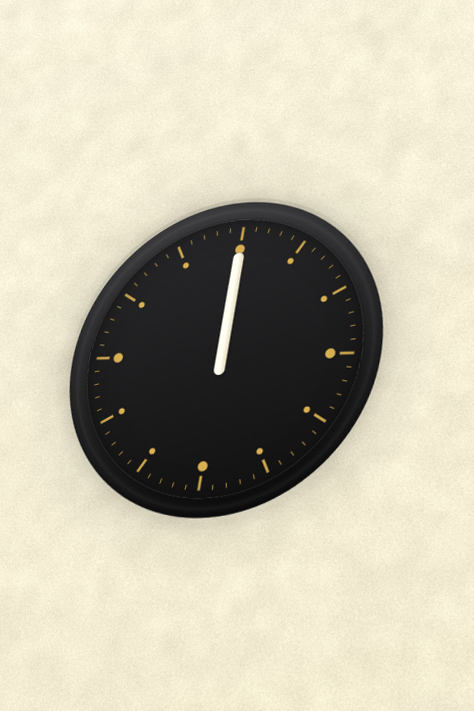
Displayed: **12:00**
